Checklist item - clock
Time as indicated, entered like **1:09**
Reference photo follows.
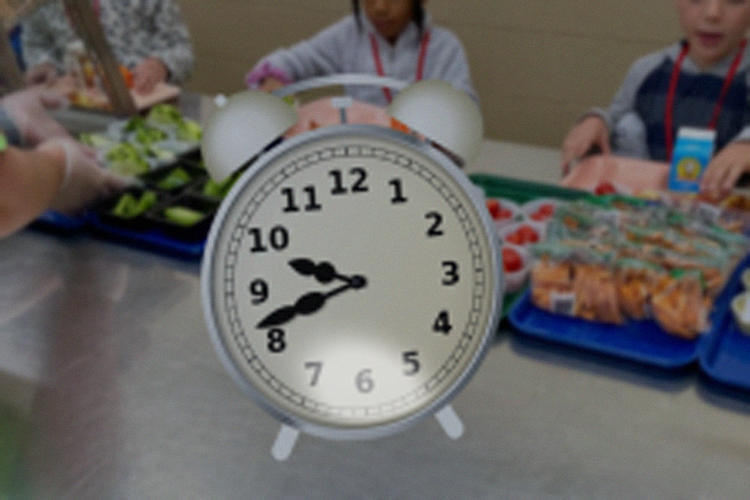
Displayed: **9:42**
